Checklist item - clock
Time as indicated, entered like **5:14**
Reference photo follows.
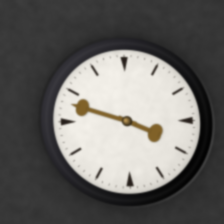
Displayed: **3:48**
